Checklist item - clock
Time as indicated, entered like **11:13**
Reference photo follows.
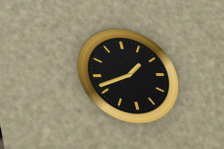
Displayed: **1:42**
